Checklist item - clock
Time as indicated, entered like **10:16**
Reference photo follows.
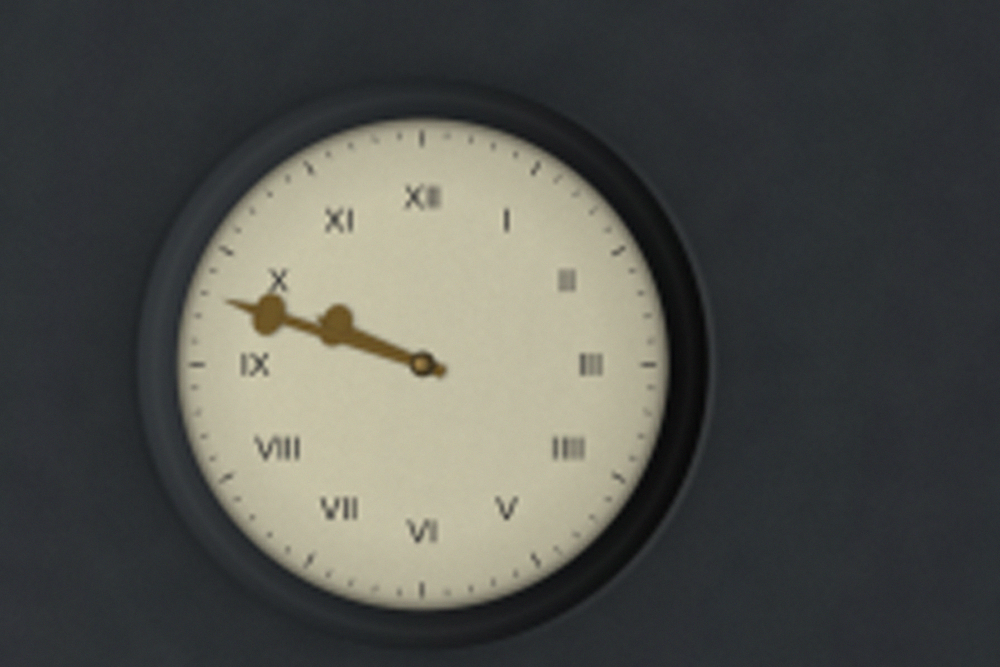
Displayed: **9:48**
